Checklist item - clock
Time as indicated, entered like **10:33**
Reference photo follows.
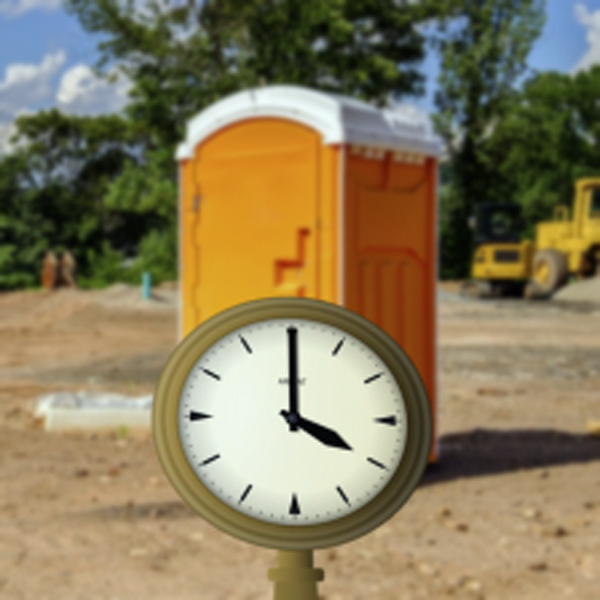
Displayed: **4:00**
